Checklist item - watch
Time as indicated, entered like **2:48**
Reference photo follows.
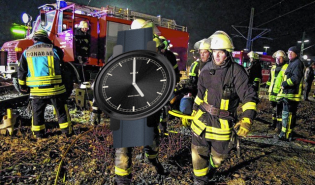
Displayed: **5:00**
